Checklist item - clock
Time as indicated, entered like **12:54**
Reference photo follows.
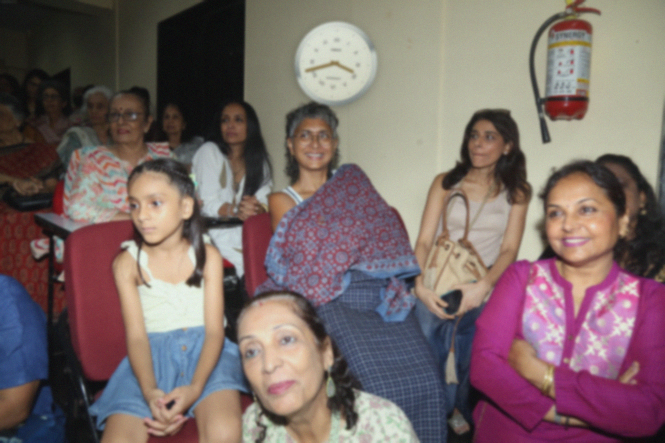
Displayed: **3:42**
